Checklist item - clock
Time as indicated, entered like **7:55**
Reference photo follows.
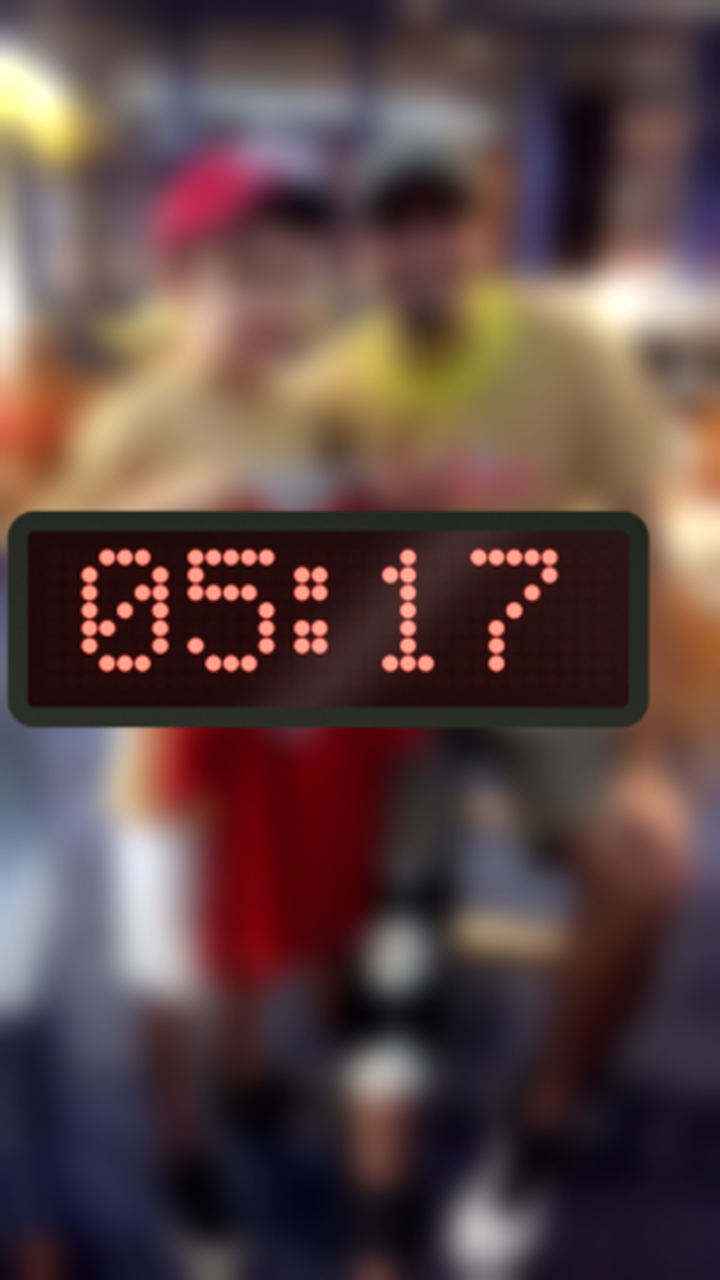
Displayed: **5:17**
